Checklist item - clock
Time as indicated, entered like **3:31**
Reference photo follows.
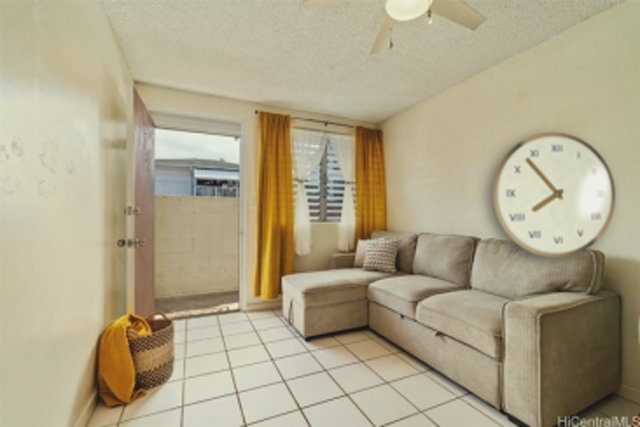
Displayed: **7:53**
